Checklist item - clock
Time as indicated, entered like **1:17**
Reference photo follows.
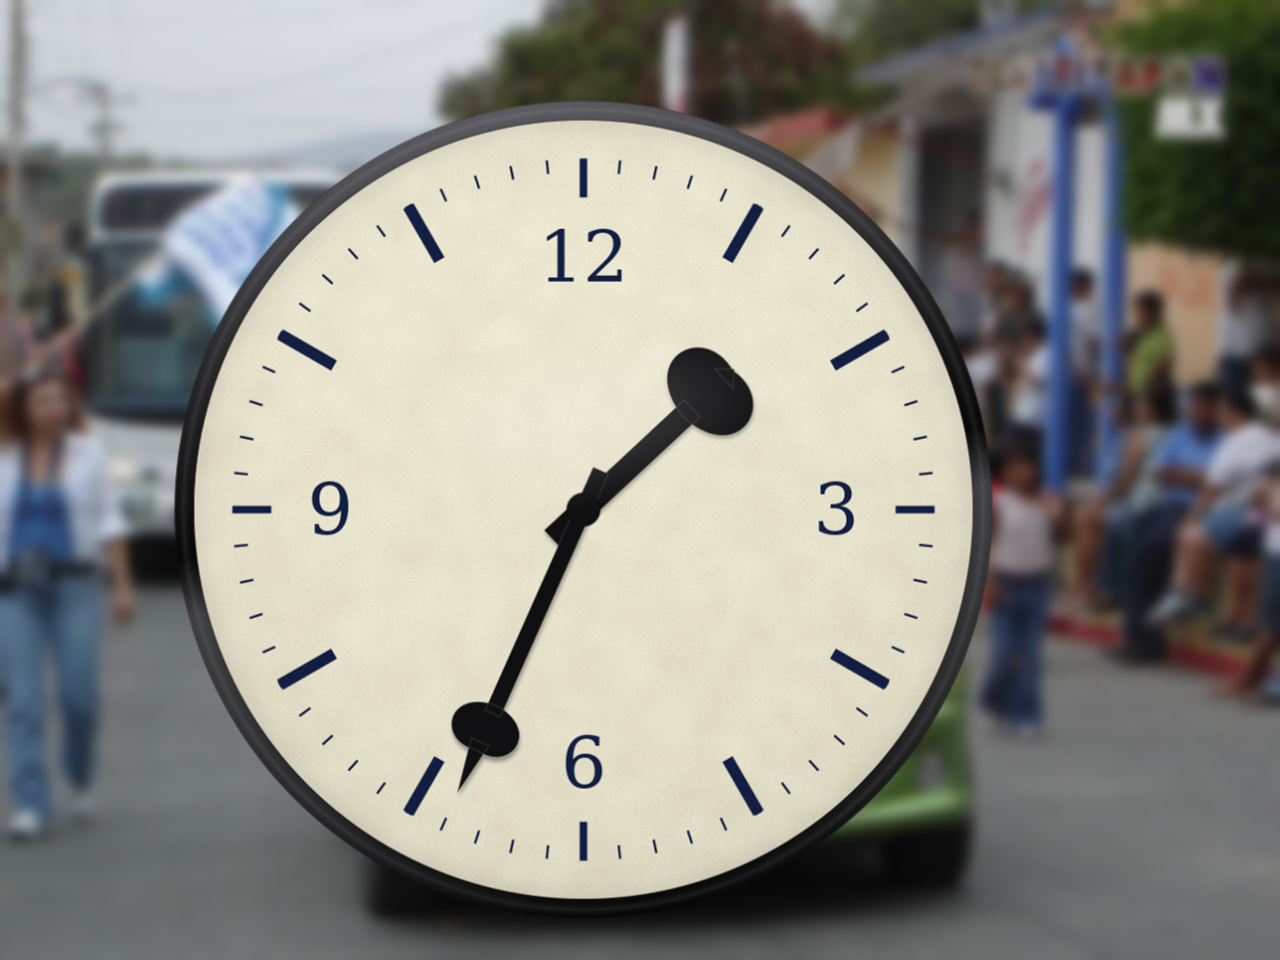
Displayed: **1:34**
